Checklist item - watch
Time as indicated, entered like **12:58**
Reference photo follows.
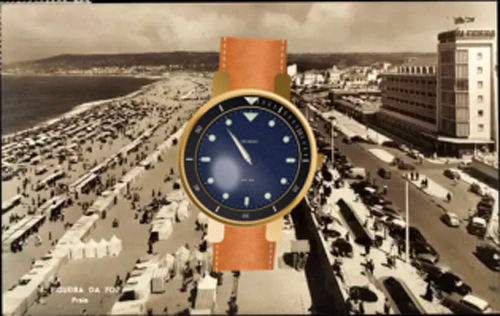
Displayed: **10:54**
